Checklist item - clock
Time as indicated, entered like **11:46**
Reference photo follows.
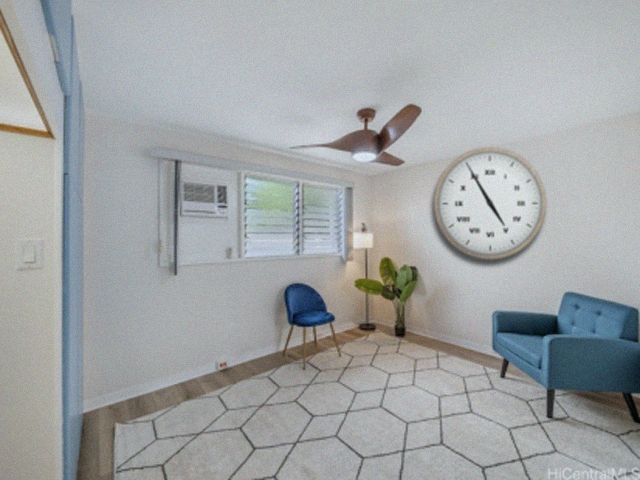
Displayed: **4:55**
